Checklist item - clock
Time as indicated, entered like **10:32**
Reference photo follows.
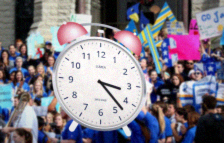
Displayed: **3:23**
